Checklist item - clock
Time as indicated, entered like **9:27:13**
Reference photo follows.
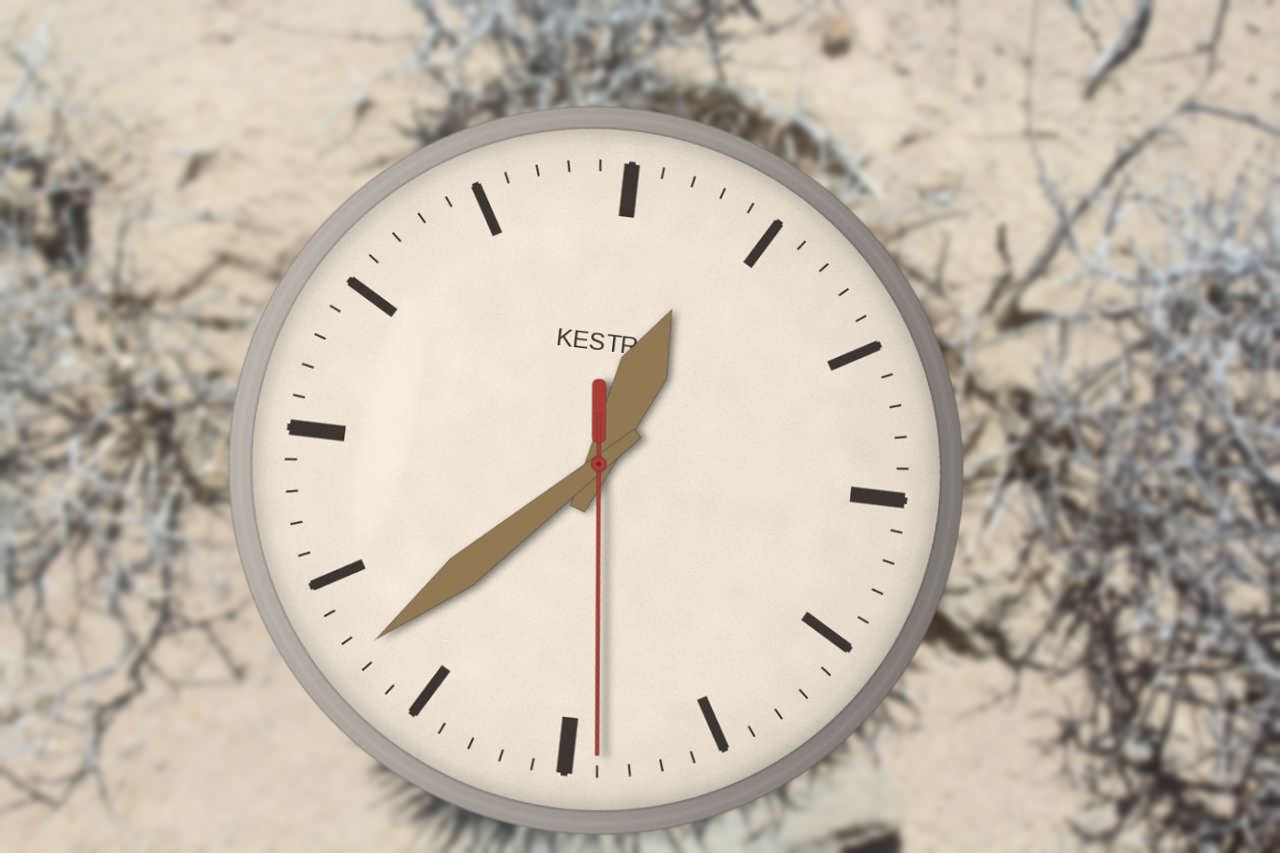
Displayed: **12:37:29**
